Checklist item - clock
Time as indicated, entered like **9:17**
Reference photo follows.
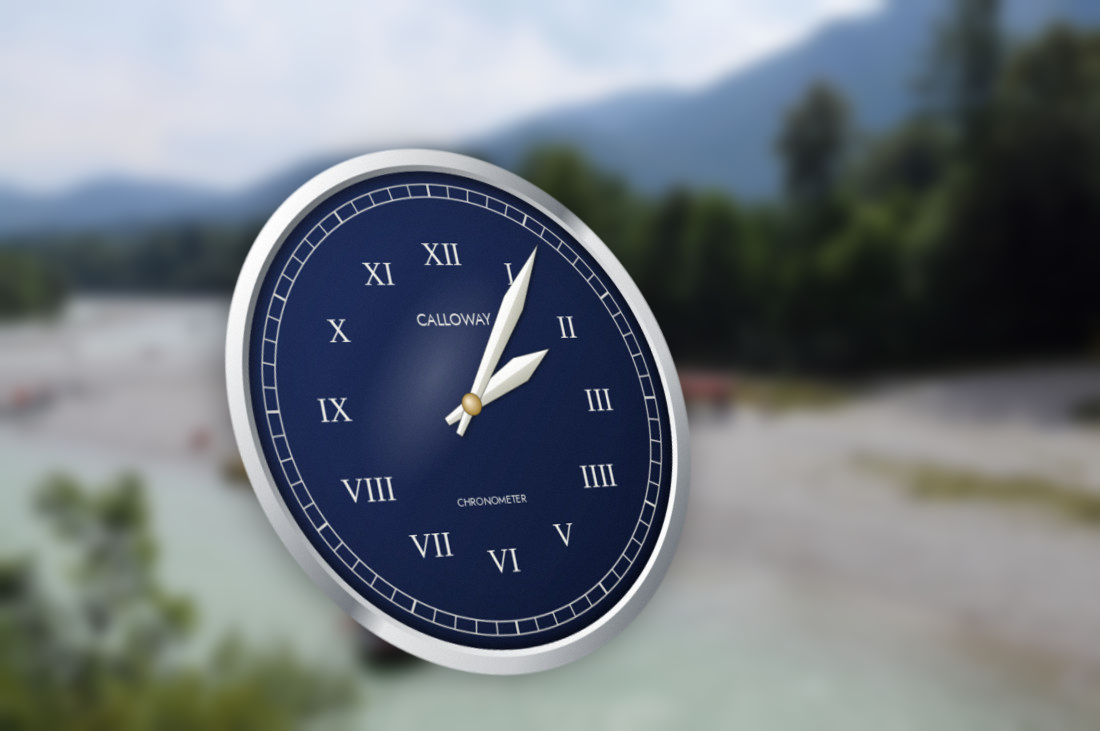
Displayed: **2:06**
